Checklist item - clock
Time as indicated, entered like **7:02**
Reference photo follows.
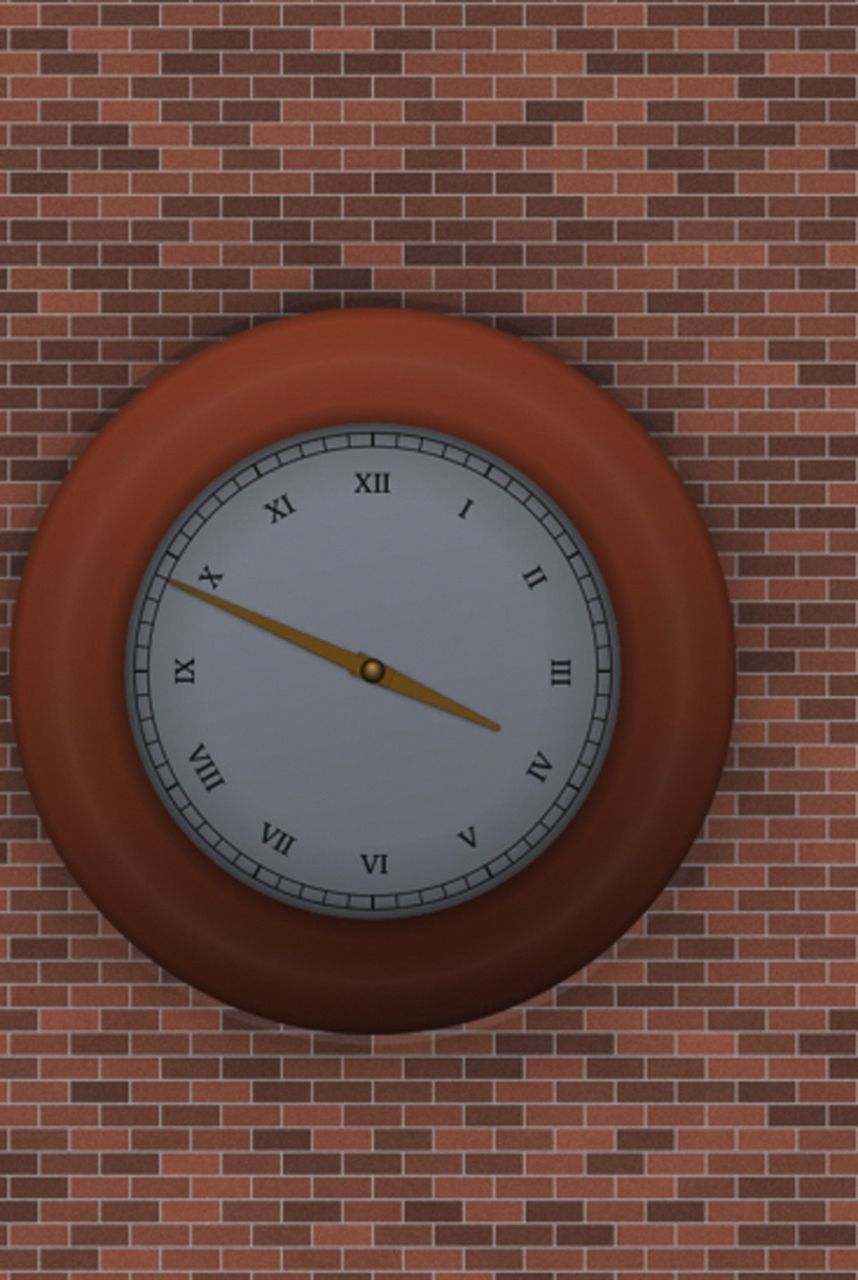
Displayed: **3:49**
